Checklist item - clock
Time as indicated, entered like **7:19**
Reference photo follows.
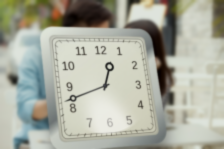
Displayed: **12:42**
